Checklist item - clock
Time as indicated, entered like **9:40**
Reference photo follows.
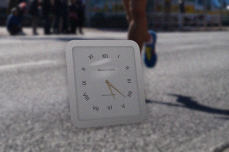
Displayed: **5:22**
